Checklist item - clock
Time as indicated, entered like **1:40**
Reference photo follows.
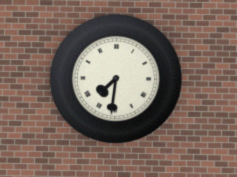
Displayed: **7:31**
